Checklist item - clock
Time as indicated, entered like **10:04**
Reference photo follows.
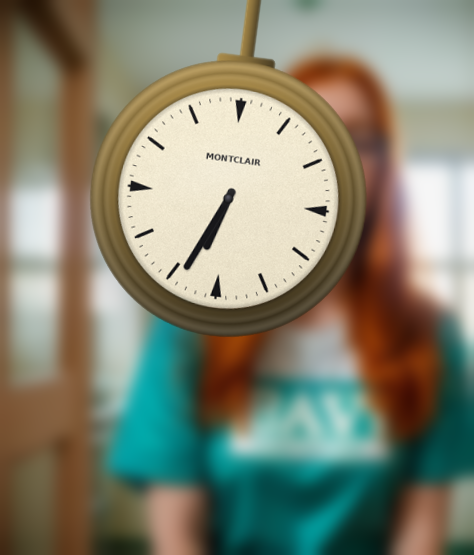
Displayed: **6:34**
